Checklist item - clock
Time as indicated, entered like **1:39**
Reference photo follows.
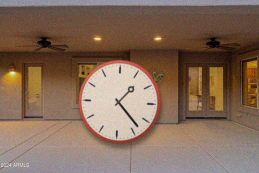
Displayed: **1:23**
